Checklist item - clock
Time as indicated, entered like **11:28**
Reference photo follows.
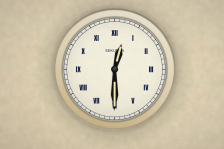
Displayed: **12:30**
